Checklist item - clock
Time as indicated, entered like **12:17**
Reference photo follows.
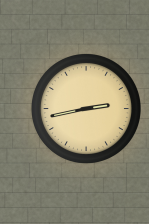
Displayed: **2:43**
